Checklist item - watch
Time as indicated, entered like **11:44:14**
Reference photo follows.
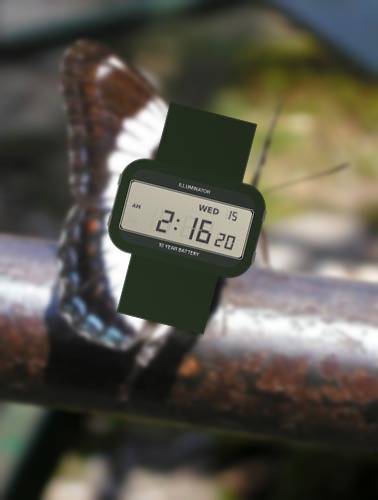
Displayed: **2:16:20**
